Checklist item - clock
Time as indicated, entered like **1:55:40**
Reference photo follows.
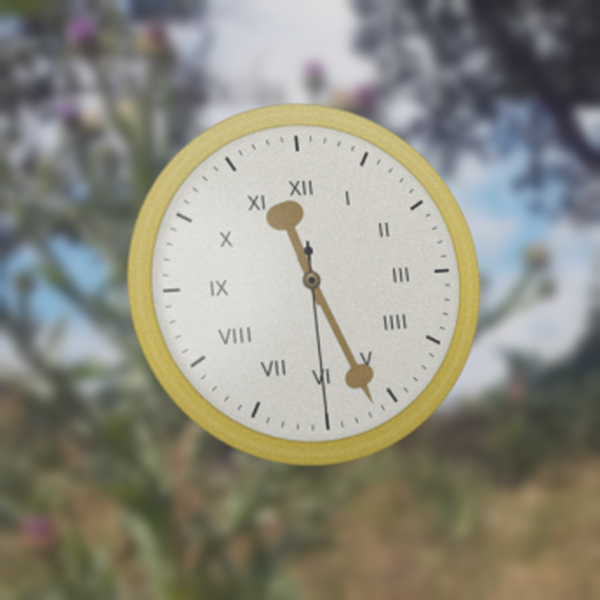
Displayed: **11:26:30**
